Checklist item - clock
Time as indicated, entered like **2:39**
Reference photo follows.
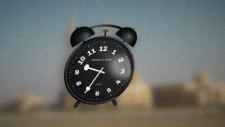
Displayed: **9:35**
